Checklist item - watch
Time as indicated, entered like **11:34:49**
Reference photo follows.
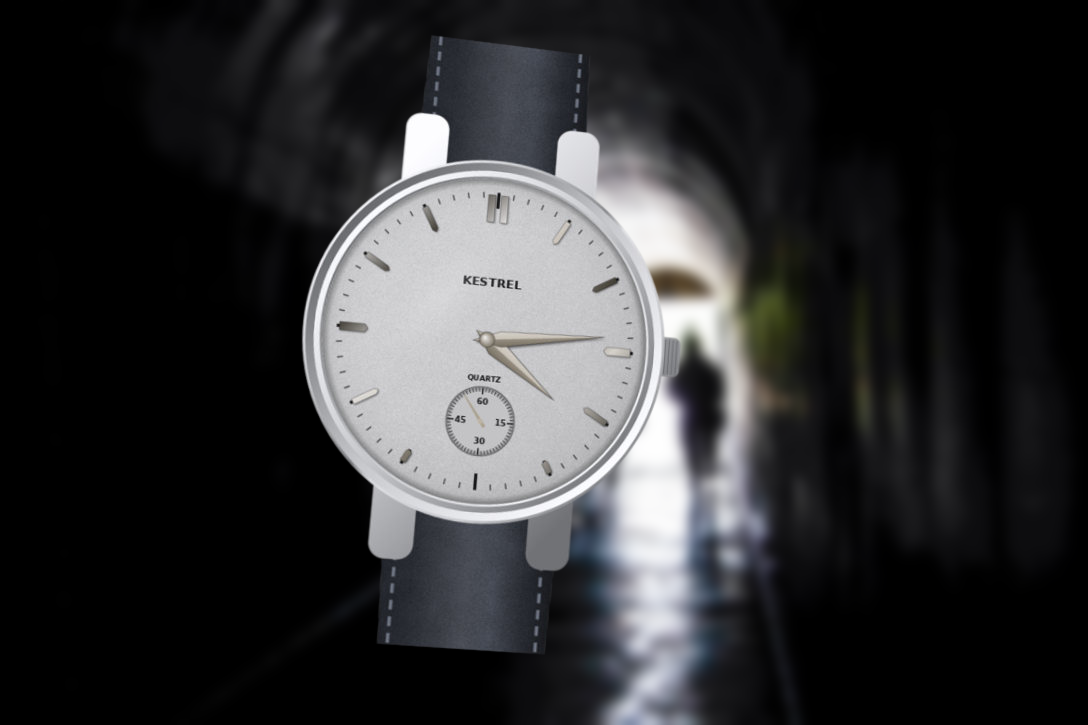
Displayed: **4:13:54**
